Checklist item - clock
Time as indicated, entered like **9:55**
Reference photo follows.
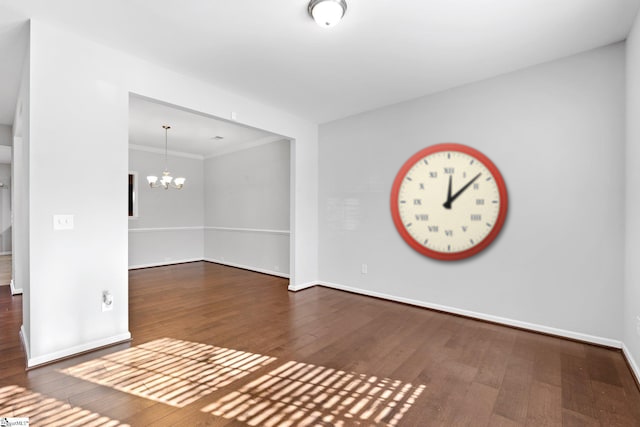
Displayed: **12:08**
